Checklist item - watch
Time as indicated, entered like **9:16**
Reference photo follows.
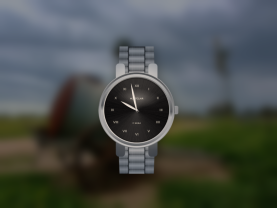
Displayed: **9:58**
